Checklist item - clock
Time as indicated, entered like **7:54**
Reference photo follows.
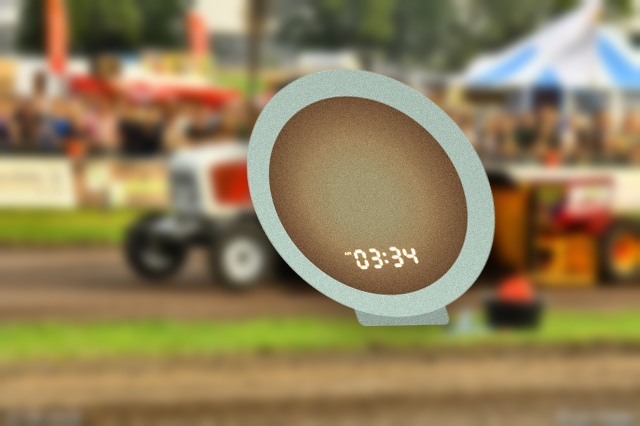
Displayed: **3:34**
